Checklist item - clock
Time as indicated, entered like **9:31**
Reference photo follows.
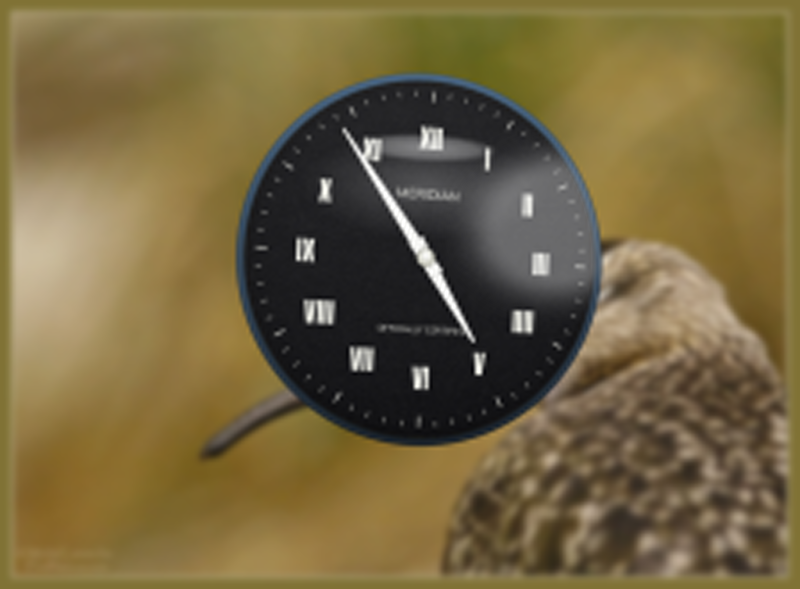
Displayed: **4:54**
